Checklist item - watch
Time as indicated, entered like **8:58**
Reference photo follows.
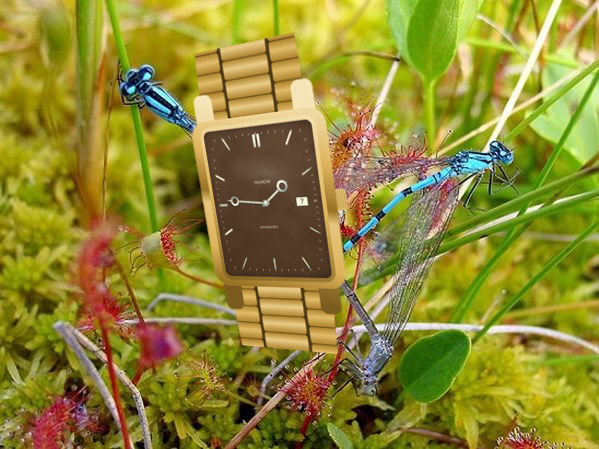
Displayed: **1:46**
